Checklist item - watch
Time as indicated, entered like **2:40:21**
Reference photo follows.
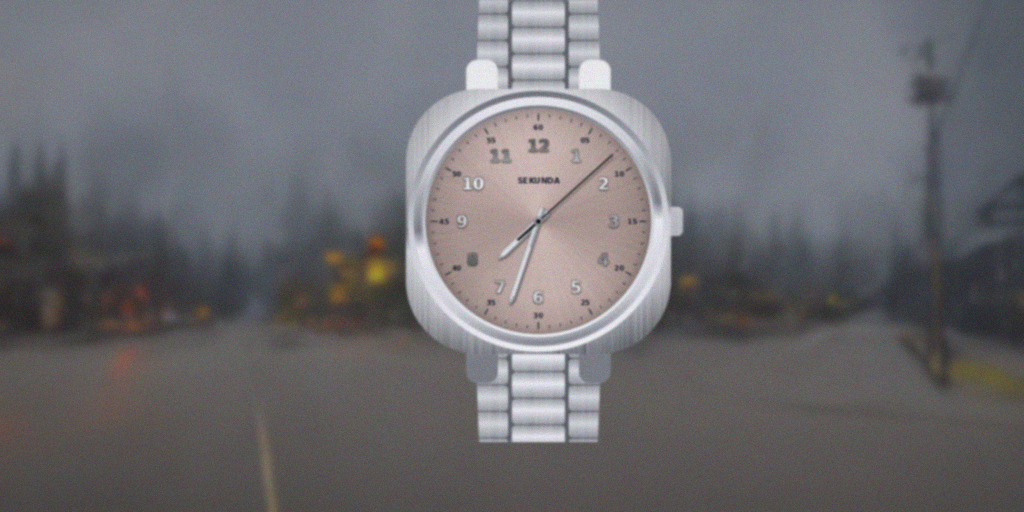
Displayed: **7:33:08**
